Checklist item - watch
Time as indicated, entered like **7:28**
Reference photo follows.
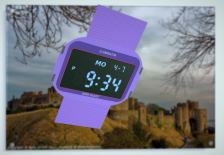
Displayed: **9:34**
